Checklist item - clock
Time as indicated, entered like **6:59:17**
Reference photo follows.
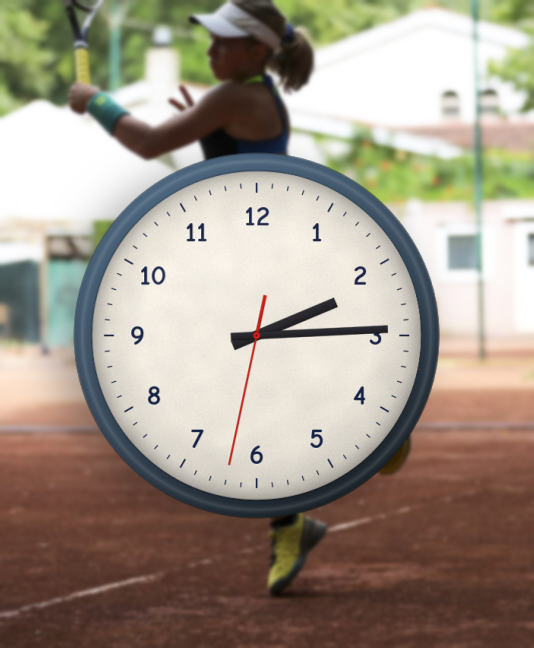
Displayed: **2:14:32**
